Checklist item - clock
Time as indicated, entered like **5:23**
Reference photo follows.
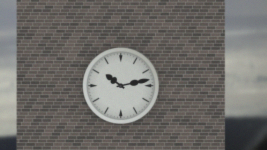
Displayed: **10:13**
